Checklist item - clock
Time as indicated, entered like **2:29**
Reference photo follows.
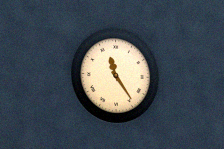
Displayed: **11:24**
